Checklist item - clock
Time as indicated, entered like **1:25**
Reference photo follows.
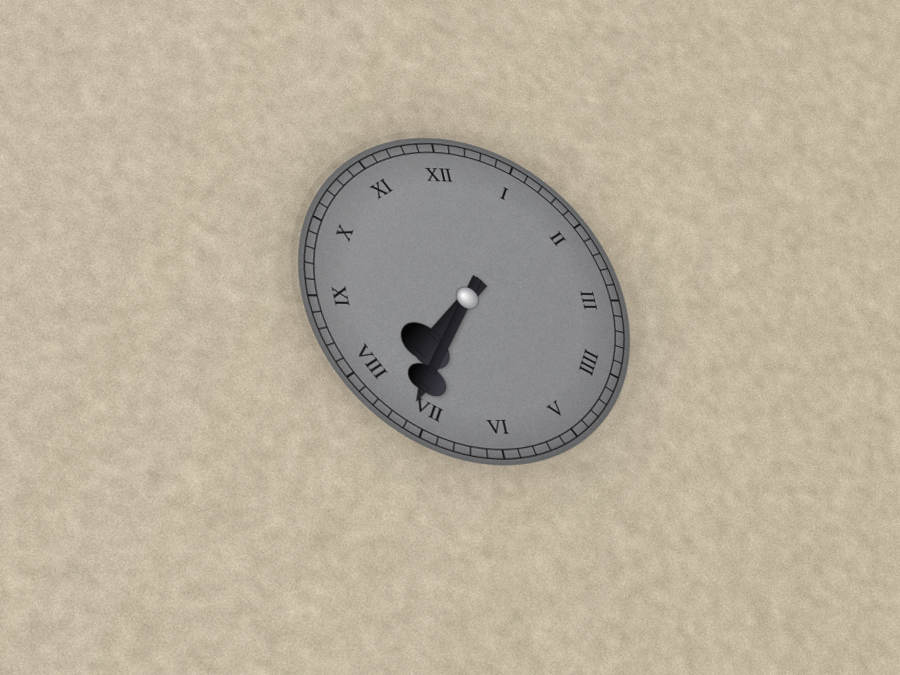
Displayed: **7:36**
